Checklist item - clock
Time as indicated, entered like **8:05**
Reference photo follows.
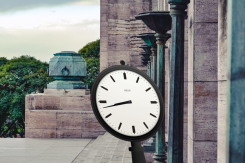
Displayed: **8:43**
